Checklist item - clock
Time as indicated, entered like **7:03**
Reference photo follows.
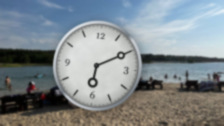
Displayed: **6:10**
